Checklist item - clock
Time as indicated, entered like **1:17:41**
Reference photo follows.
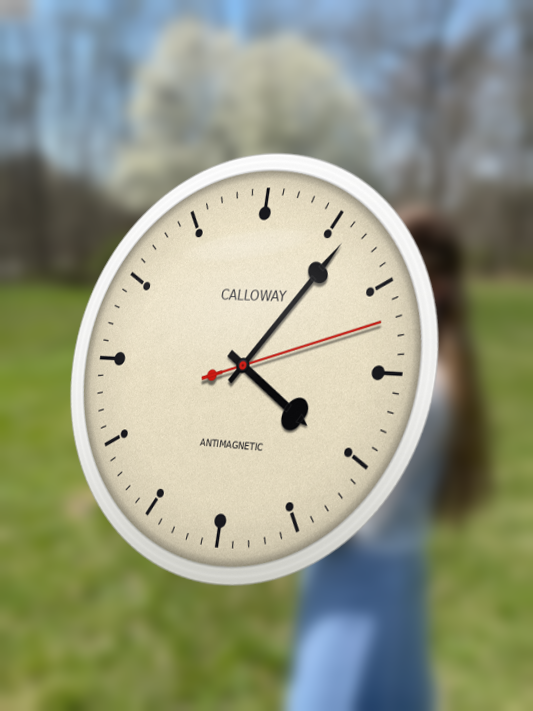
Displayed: **4:06:12**
